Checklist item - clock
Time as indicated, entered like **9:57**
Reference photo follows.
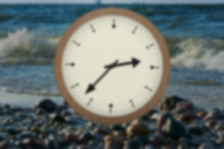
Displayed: **2:37**
